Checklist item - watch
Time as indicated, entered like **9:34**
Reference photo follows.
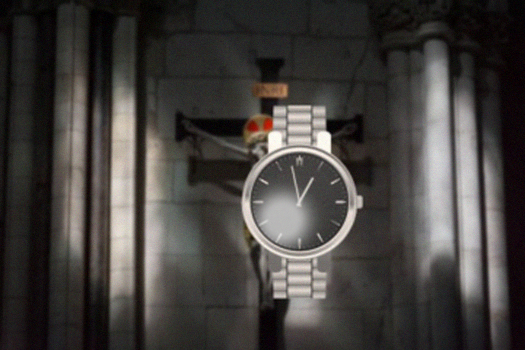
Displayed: **12:58**
